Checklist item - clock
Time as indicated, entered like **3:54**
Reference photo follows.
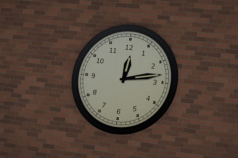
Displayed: **12:13**
